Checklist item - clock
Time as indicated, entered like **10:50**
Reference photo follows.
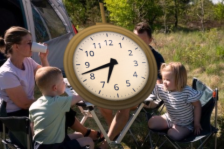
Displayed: **6:42**
